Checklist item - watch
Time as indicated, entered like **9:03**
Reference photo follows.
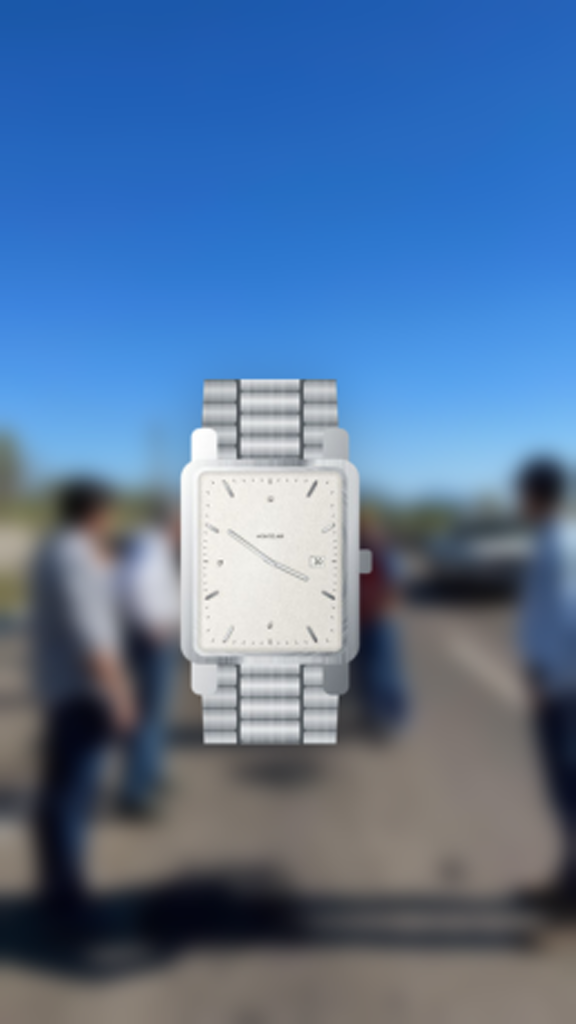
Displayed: **3:51**
